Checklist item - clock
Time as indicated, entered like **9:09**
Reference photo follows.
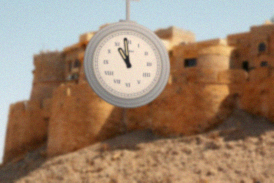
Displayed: **10:59**
